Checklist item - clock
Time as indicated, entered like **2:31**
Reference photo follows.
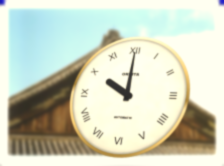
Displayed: **10:00**
